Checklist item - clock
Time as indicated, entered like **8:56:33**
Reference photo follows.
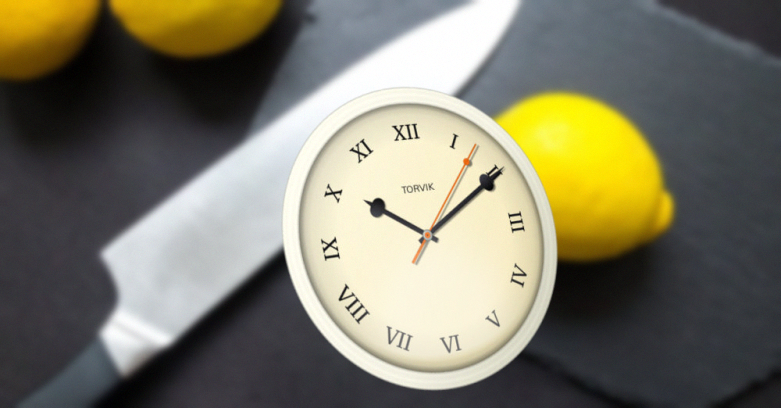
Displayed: **10:10:07**
